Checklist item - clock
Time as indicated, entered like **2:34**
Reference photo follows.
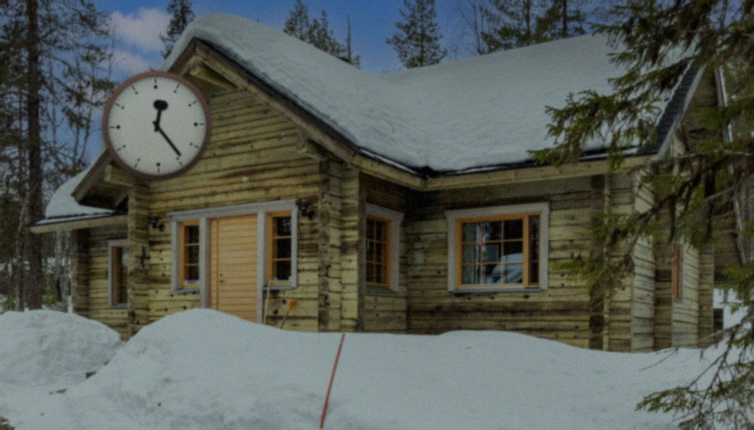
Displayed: **12:24**
